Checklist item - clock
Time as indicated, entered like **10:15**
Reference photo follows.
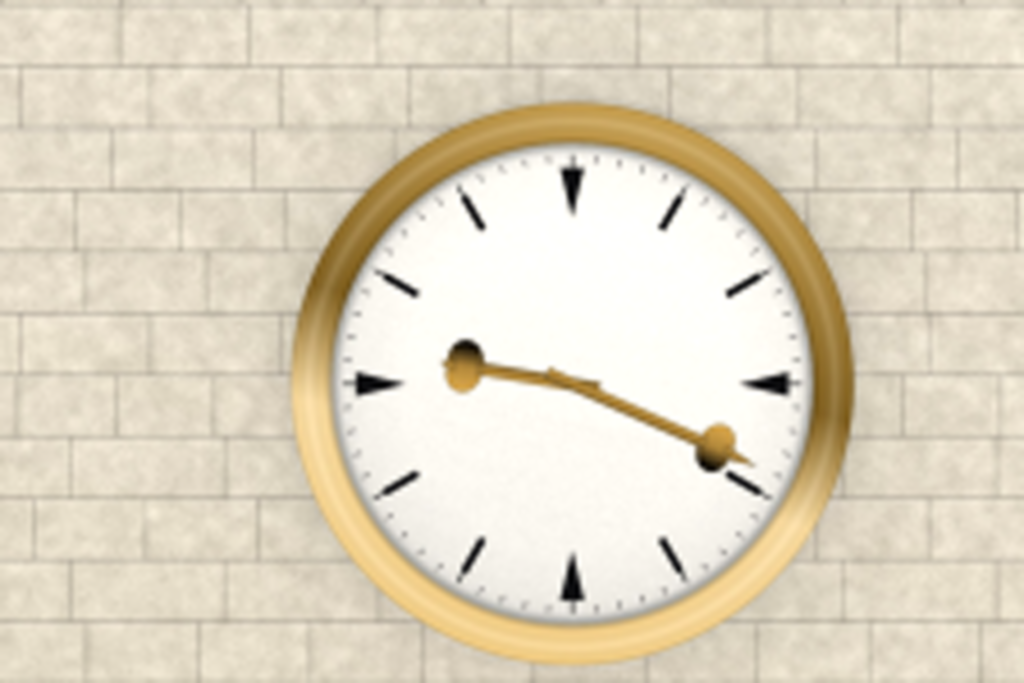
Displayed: **9:19**
